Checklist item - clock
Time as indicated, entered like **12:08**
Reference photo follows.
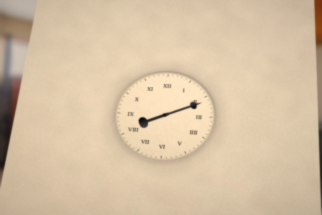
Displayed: **8:11**
